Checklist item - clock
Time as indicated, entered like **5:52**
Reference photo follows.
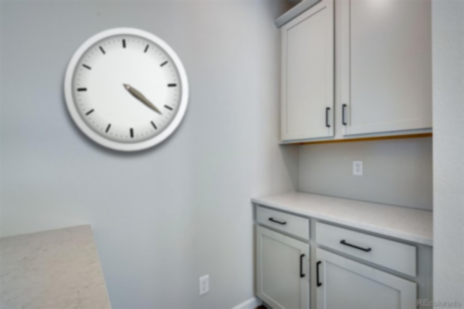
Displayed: **4:22**
